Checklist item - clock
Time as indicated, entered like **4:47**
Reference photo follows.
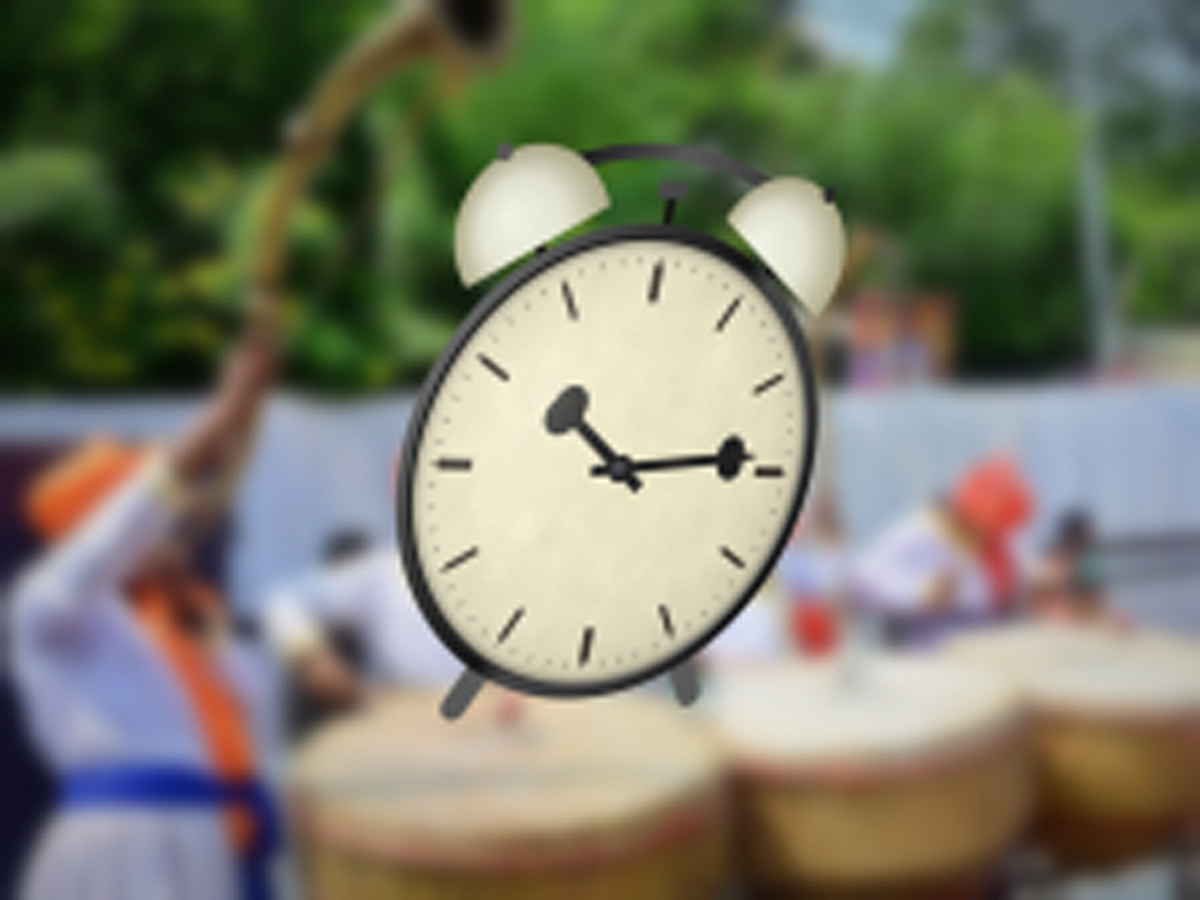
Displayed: **10:14**
